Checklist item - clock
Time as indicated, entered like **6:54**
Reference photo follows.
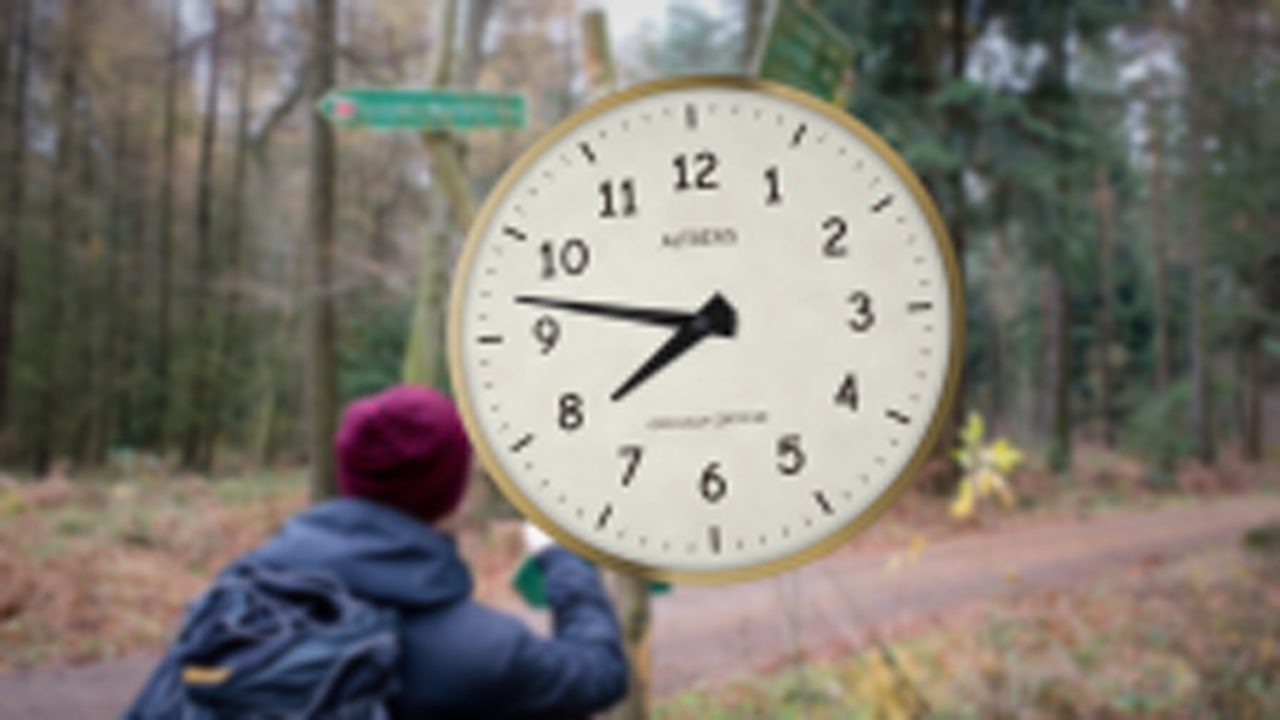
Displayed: **7:47**
